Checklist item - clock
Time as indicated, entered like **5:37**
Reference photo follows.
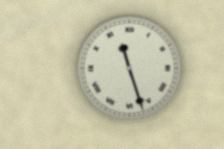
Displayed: **11:27**
